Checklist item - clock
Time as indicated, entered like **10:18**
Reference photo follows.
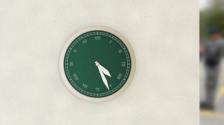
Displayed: **4:26**
